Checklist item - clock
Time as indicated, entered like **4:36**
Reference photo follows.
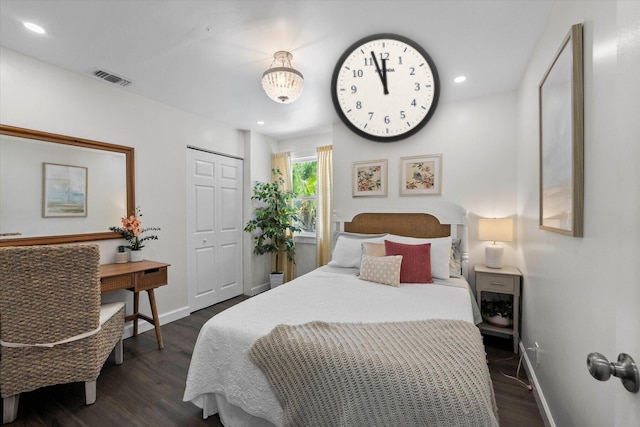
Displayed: **11:57**
